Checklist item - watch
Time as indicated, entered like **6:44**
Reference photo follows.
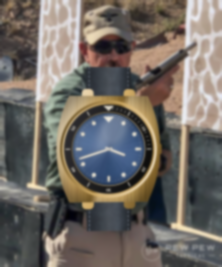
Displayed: **3:42**
